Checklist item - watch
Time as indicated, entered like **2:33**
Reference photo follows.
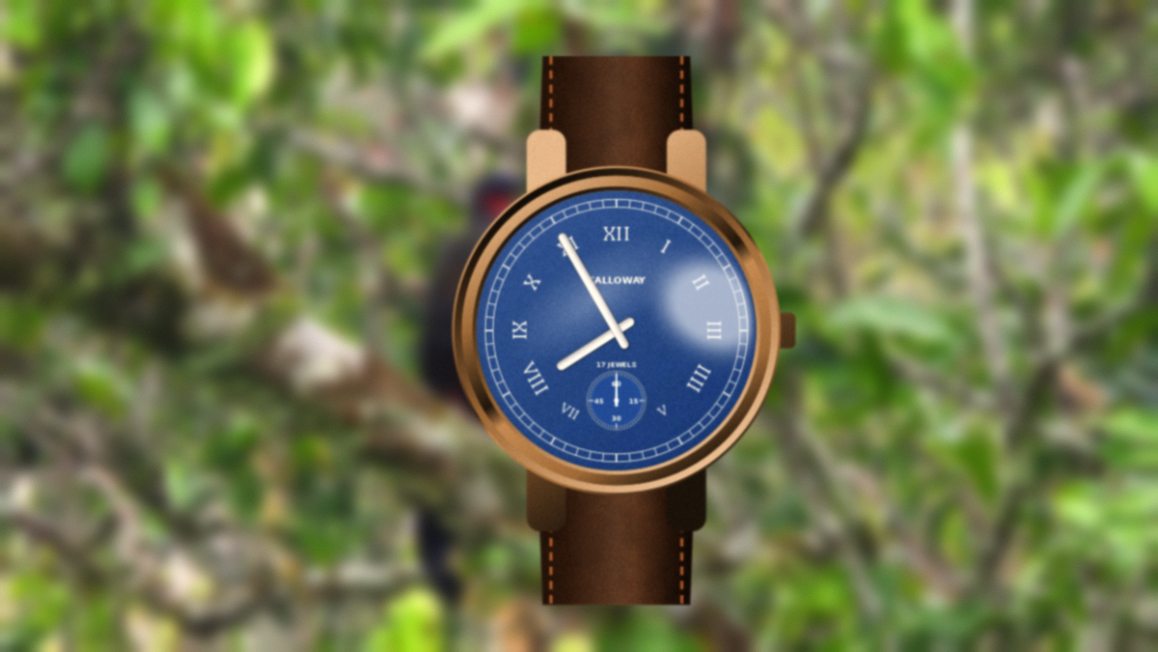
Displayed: **7:55**
